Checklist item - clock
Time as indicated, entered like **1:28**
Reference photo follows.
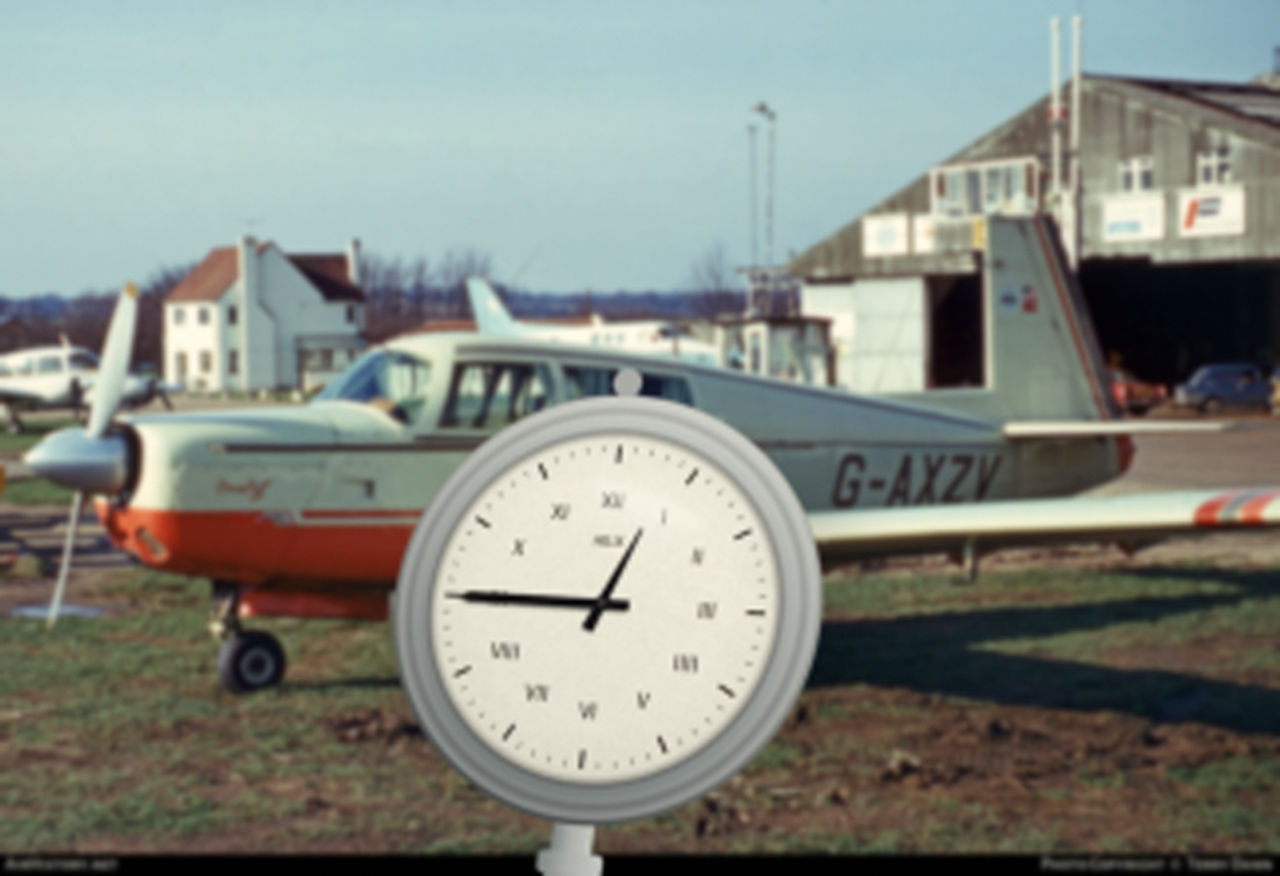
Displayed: **12:45**
